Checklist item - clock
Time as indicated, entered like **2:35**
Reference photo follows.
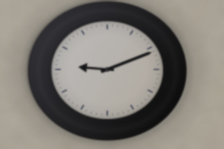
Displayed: **9:11**
